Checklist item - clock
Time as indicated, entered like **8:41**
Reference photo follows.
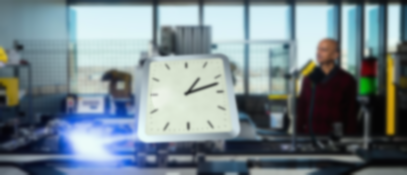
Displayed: **1:12**
